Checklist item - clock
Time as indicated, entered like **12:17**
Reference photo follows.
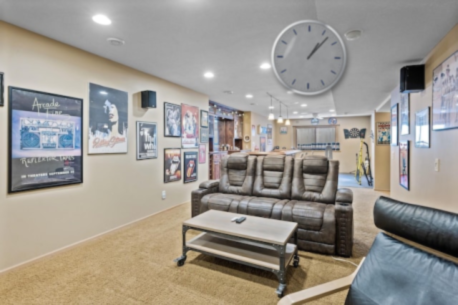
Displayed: **1:07**
